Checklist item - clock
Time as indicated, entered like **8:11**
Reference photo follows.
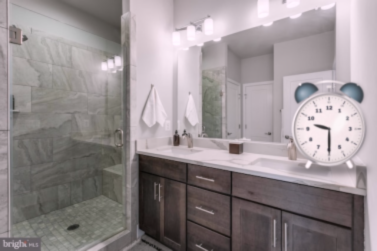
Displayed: **9:30**
